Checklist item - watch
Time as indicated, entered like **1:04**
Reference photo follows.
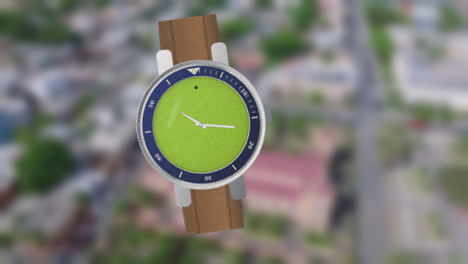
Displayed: **10:17**
